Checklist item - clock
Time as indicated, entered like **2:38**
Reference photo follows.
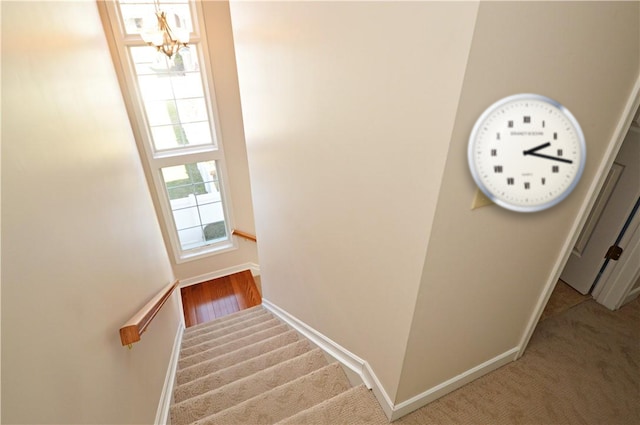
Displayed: **2:17**
